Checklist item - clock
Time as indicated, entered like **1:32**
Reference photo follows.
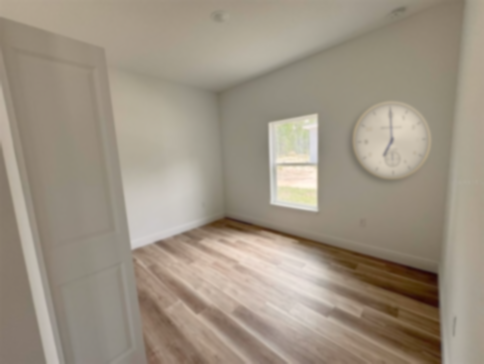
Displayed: **7:00**
